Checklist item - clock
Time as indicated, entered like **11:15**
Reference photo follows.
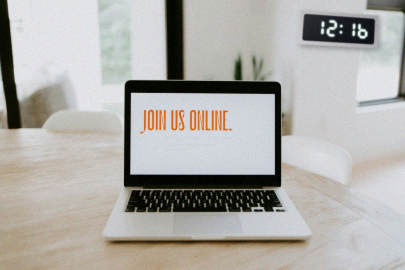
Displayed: **12:16**
